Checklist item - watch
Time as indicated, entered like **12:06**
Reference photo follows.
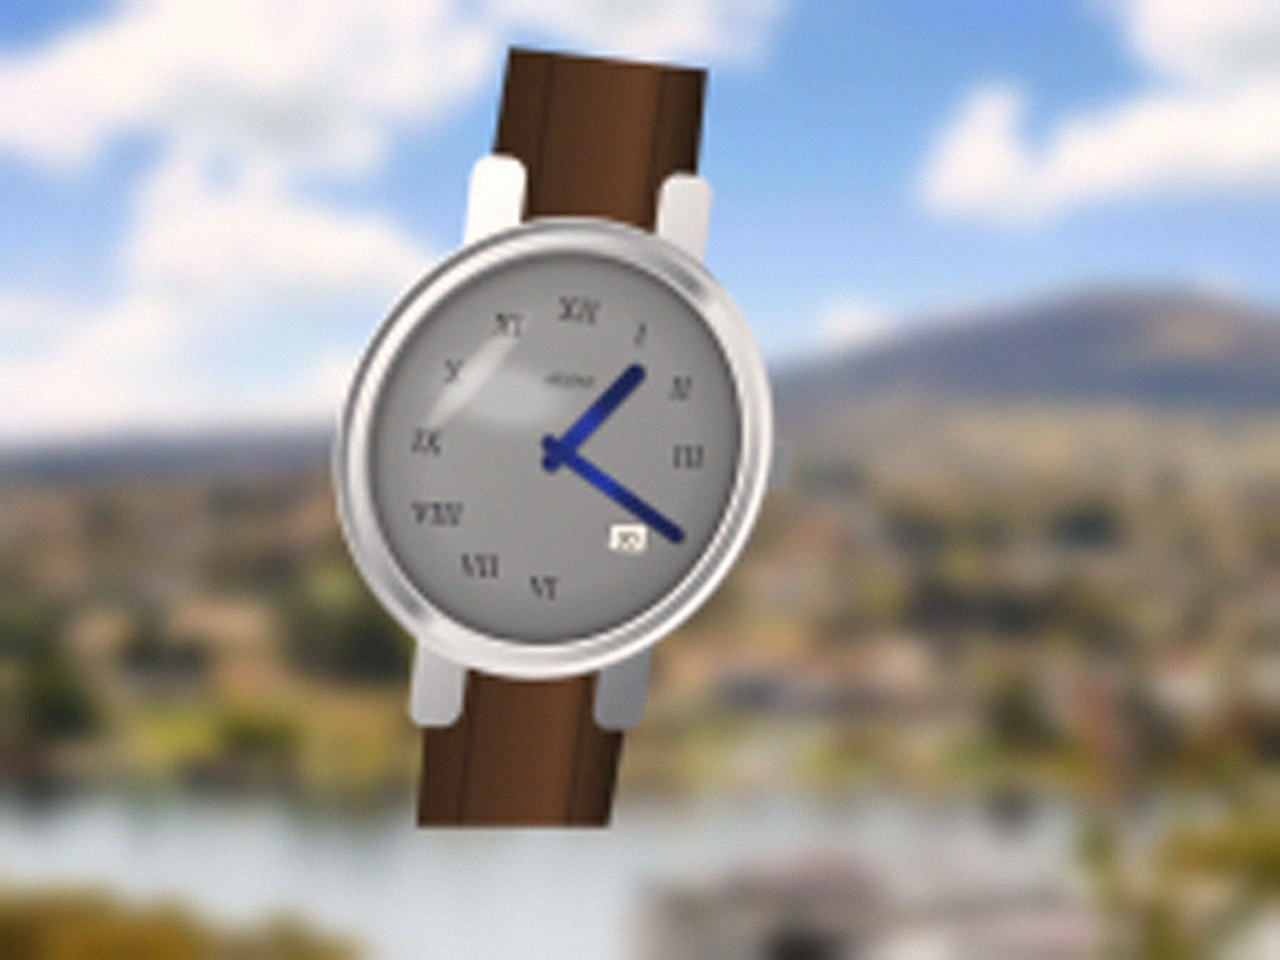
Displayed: **1:20**
